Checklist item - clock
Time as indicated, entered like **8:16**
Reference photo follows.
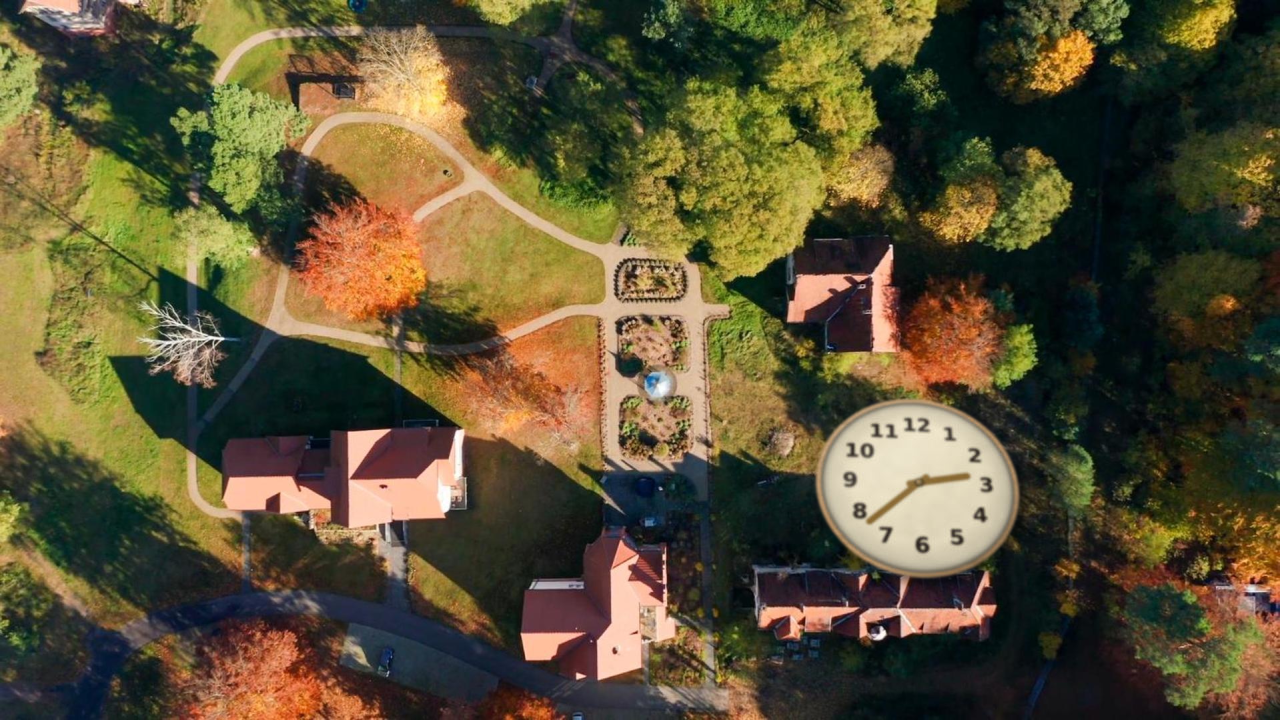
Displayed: **2:38**
